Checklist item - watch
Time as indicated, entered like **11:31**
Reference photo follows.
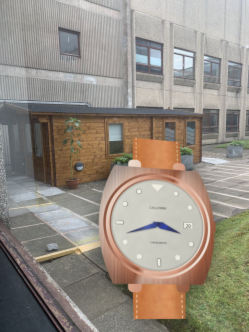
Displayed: **3:42**
